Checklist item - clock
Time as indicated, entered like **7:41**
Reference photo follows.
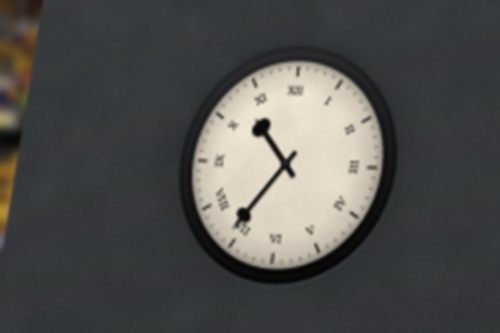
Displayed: **10:36**
